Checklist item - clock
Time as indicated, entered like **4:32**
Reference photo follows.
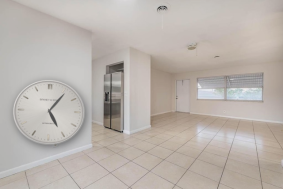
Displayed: **5:06**
